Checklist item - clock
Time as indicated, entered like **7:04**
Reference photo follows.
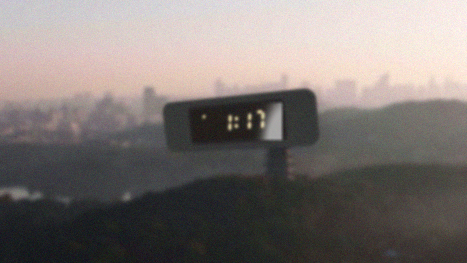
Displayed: **1:17**
